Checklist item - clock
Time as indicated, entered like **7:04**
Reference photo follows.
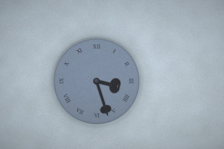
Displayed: **3:27**
